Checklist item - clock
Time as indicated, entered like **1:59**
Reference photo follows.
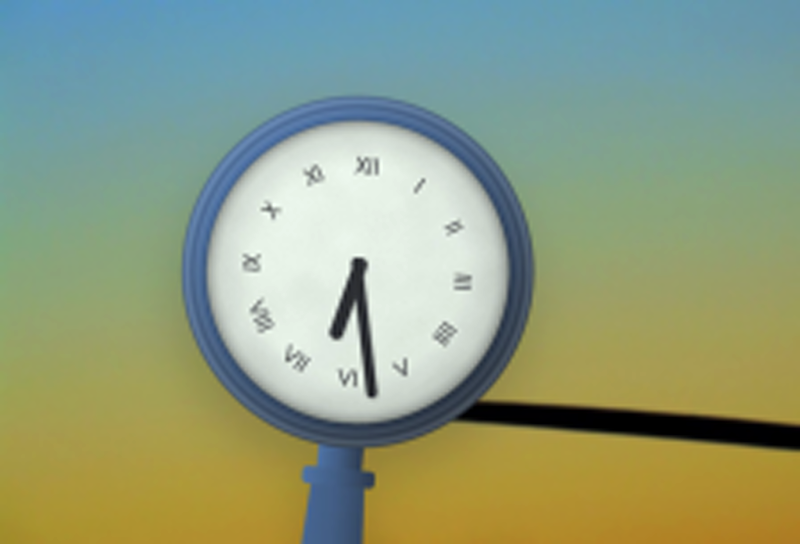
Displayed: **6:28**
